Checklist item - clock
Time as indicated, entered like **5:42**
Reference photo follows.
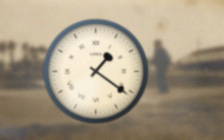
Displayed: **1:21**
